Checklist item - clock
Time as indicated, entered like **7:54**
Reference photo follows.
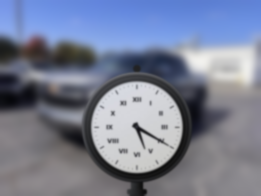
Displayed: **5:20**
